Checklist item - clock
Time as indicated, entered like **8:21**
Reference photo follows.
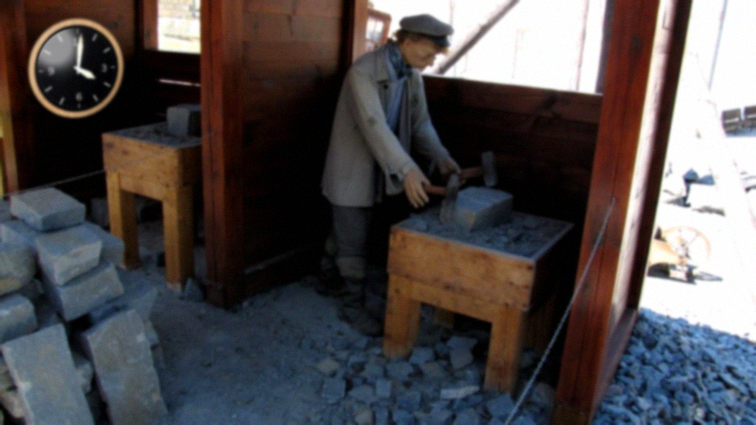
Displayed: **4:01**
